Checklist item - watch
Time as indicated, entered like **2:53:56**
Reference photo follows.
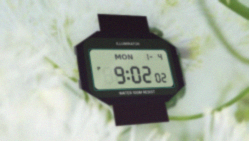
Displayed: **9:02:02**
